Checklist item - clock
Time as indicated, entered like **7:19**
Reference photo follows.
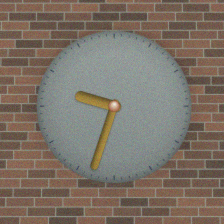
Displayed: **9:33**
